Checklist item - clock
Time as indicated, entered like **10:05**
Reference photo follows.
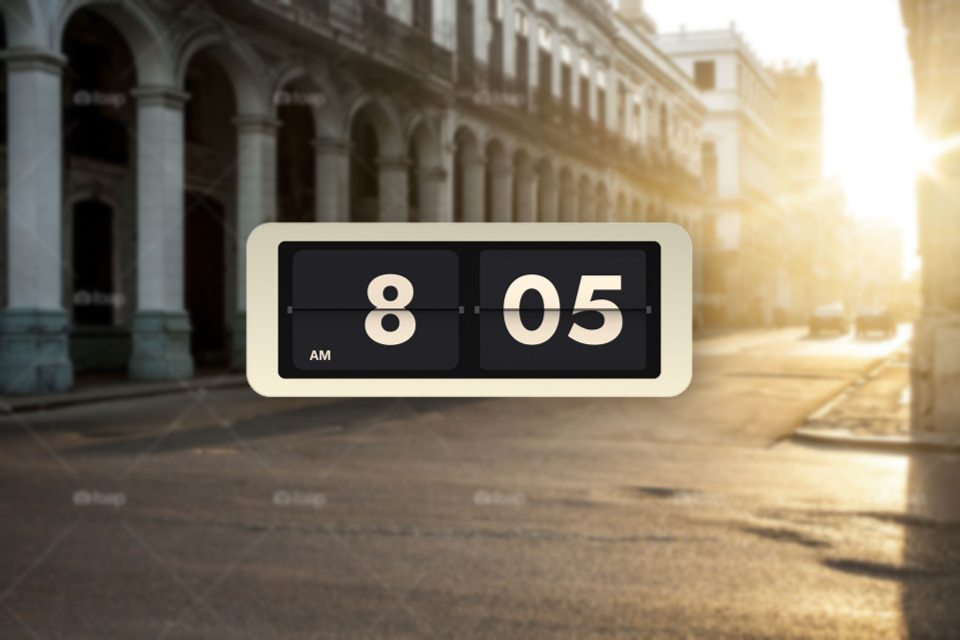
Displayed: **8:05**
